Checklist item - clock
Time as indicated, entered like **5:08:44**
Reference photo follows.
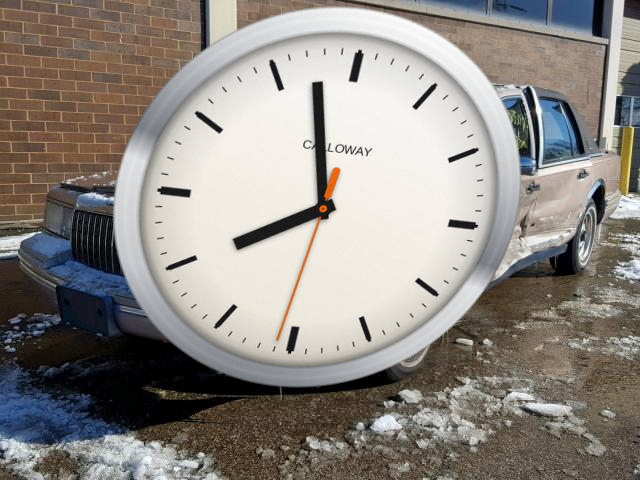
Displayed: **7:57:31**
